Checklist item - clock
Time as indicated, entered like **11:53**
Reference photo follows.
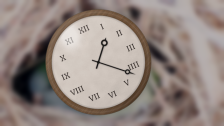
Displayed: **1:22**
